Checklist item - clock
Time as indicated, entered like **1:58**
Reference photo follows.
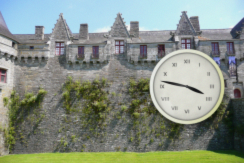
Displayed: **3:47**
